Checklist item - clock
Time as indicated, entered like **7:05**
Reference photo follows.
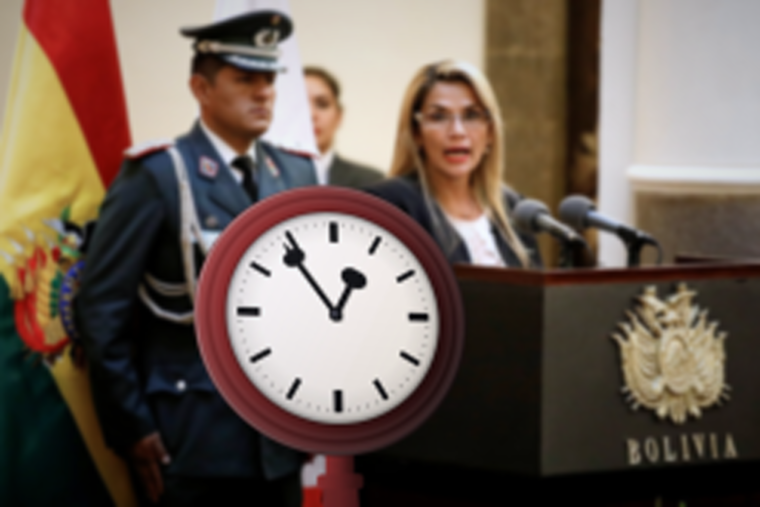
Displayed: **12:54**
